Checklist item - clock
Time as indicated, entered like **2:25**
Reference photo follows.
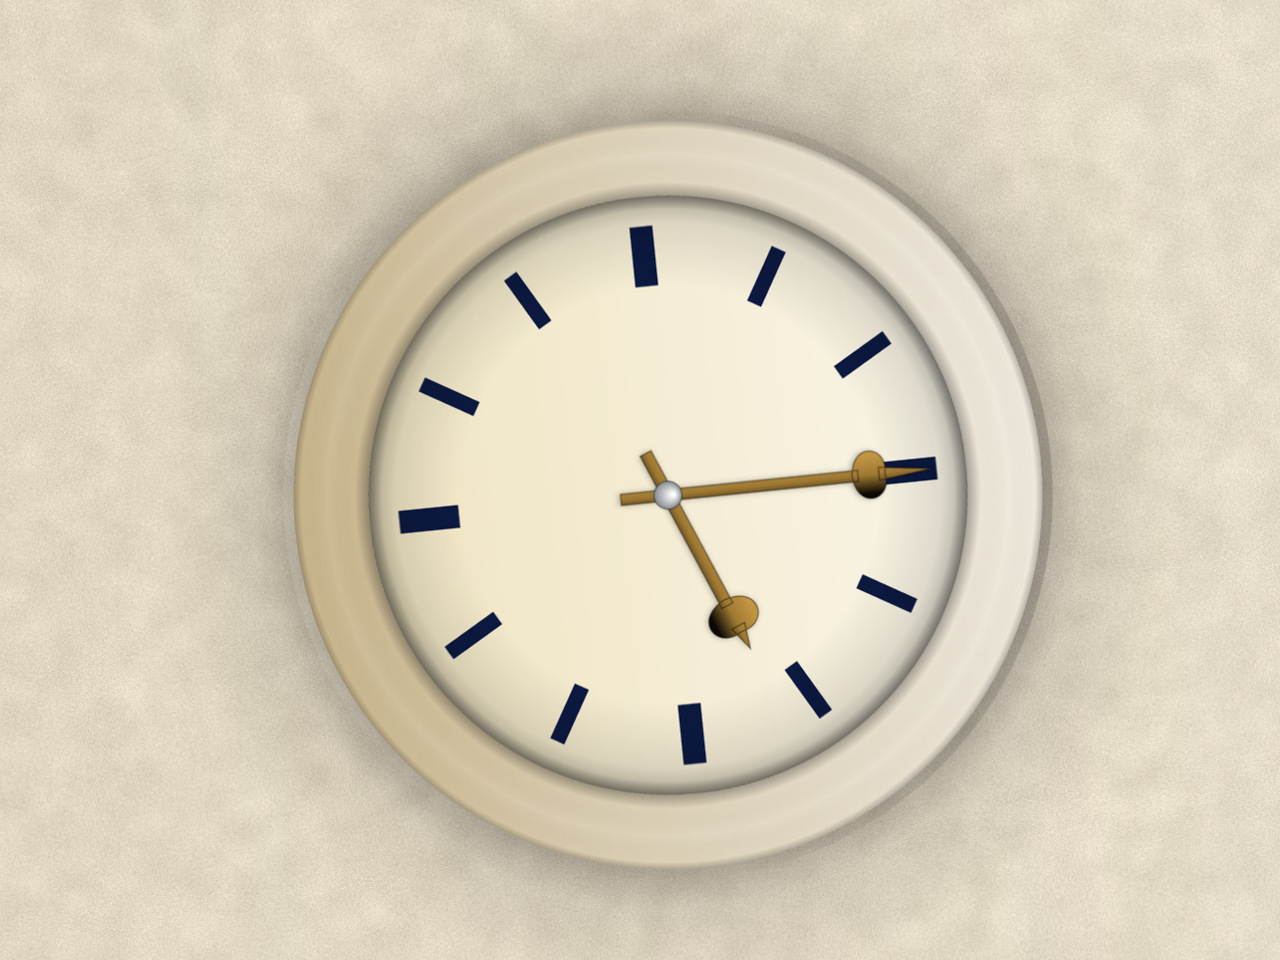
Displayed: **5:15**
